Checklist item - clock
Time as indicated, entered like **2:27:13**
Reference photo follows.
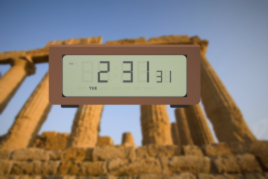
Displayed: **2:31:31**
